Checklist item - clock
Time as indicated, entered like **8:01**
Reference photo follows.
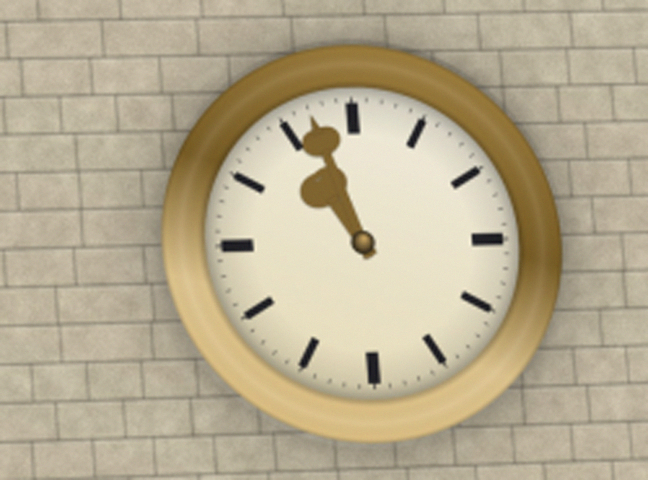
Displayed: **10:57**
